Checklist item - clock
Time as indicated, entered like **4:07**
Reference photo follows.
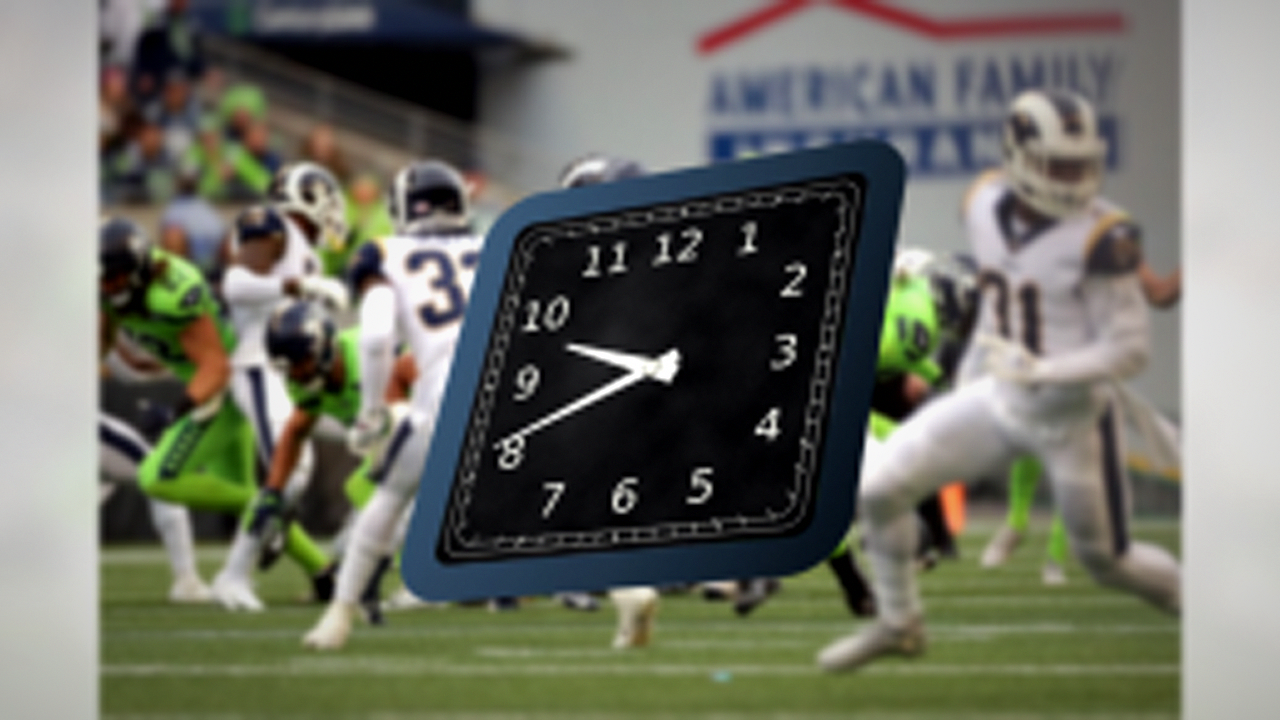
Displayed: **9:41**
